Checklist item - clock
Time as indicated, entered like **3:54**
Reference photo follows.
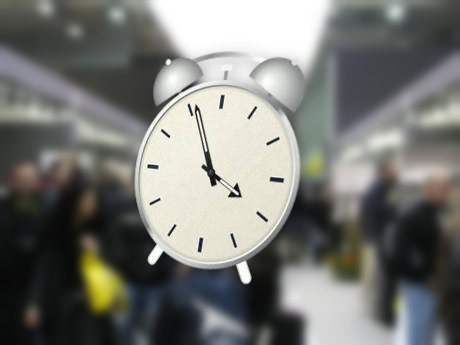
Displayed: **3:56**
